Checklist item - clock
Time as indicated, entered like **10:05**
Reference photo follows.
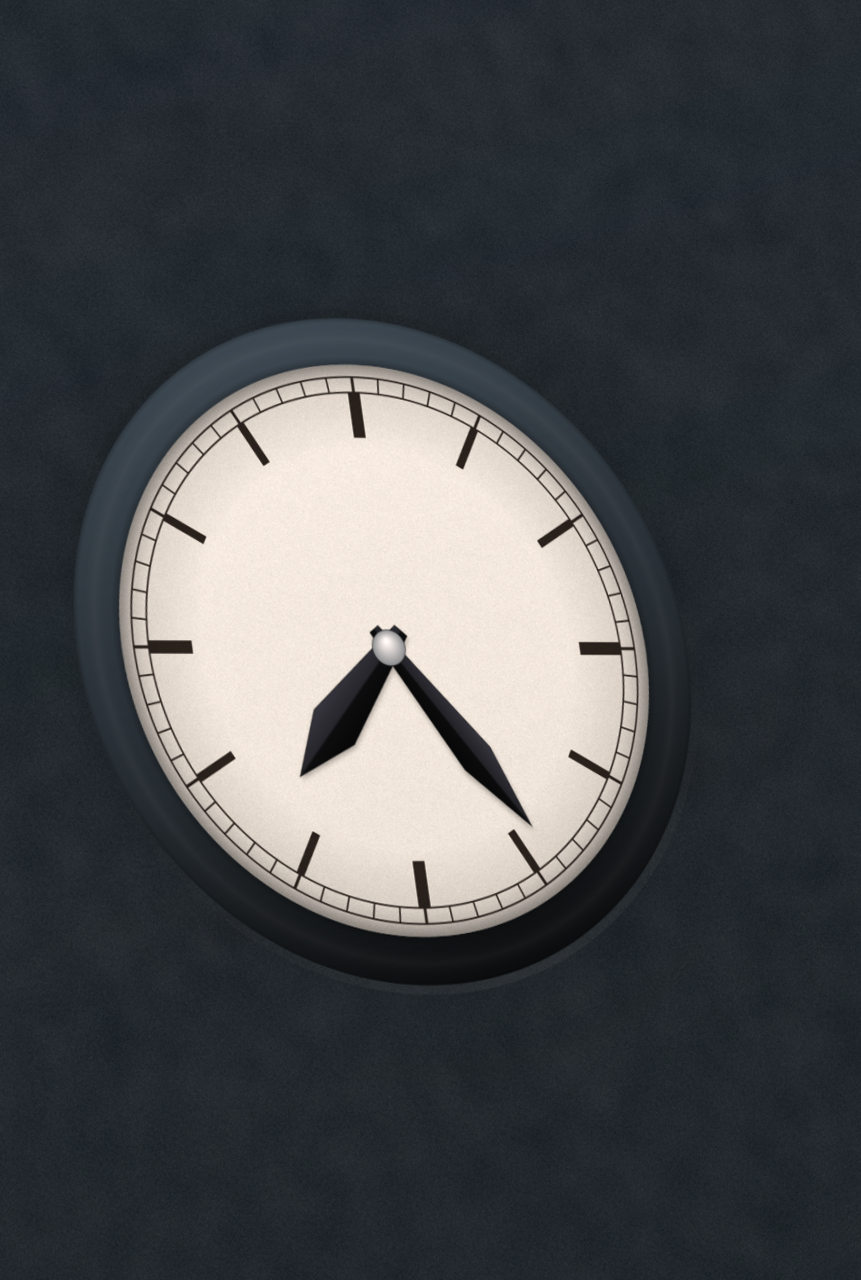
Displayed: **7:24**
